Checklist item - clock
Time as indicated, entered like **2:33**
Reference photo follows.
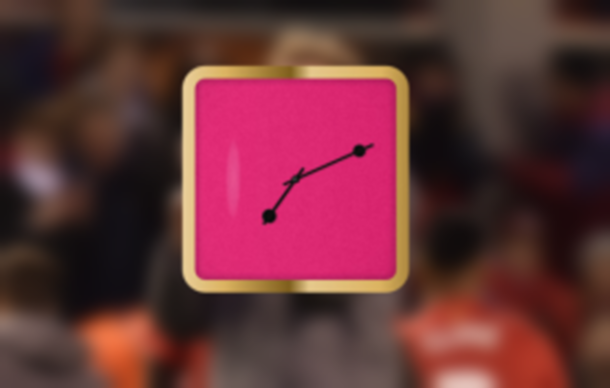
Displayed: **7:11**
